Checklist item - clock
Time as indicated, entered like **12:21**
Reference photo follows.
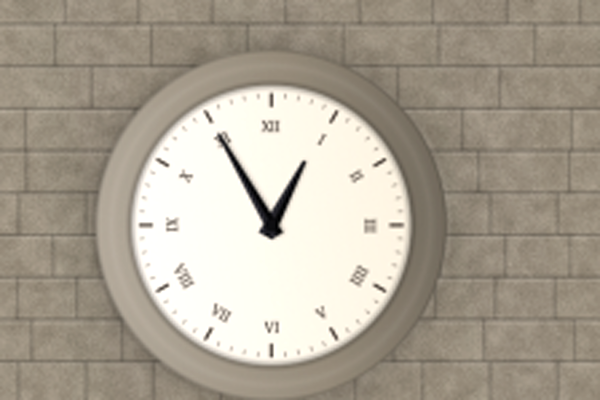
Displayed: **12:55**
